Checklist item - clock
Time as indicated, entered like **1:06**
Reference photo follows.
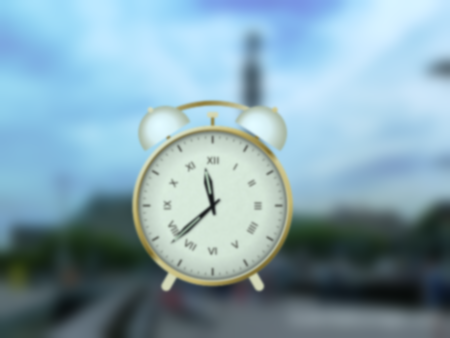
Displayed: **11:38**
